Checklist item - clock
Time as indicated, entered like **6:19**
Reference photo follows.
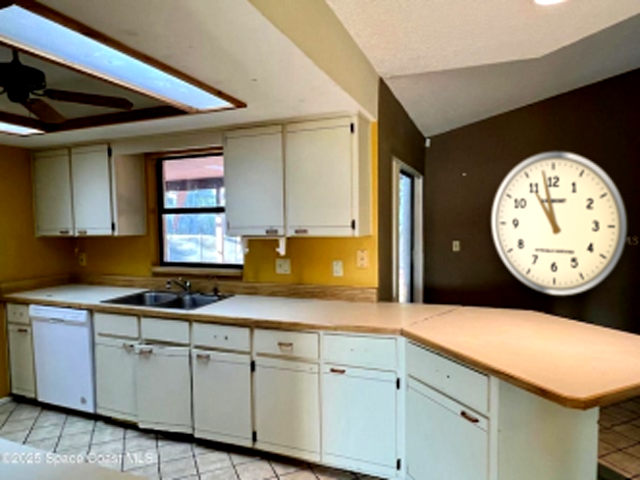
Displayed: **10:58**
